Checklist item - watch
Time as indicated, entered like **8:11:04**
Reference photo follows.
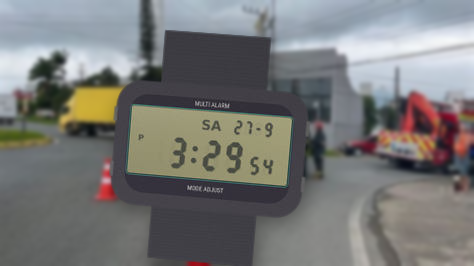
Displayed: **3:29:54**
